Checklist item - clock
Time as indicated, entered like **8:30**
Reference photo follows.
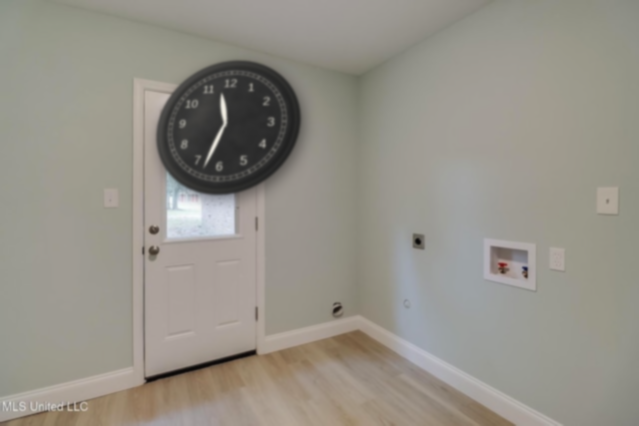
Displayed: **11:33**
